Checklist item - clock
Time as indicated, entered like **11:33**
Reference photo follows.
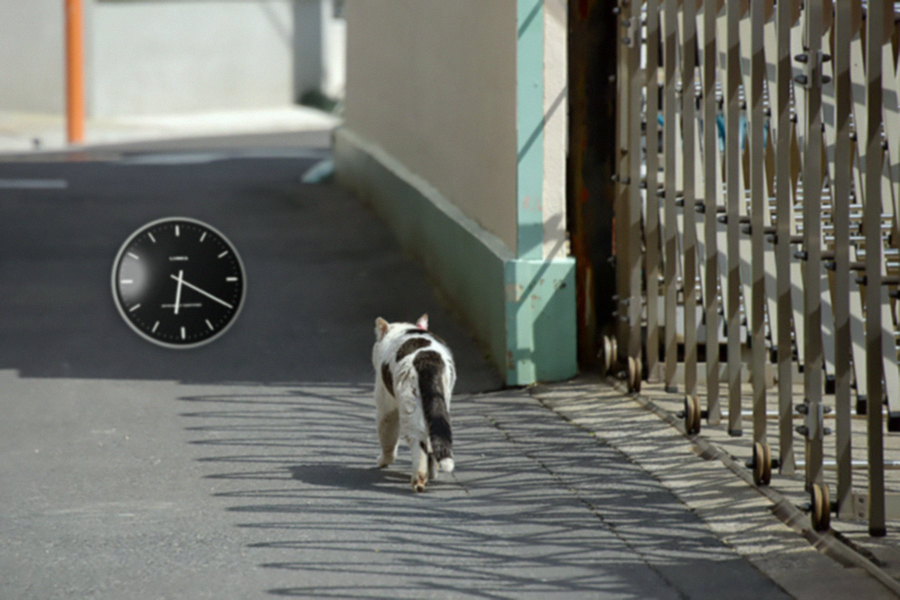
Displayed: **6:20**
